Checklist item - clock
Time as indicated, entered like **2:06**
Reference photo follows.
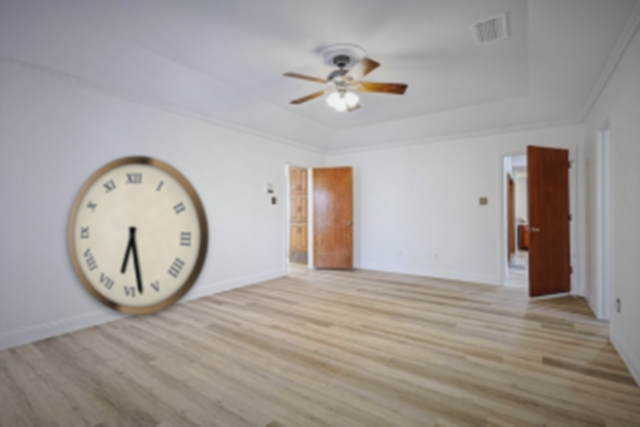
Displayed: **6:28**
